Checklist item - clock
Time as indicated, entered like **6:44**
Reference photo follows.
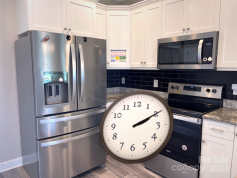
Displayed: **2:10**
